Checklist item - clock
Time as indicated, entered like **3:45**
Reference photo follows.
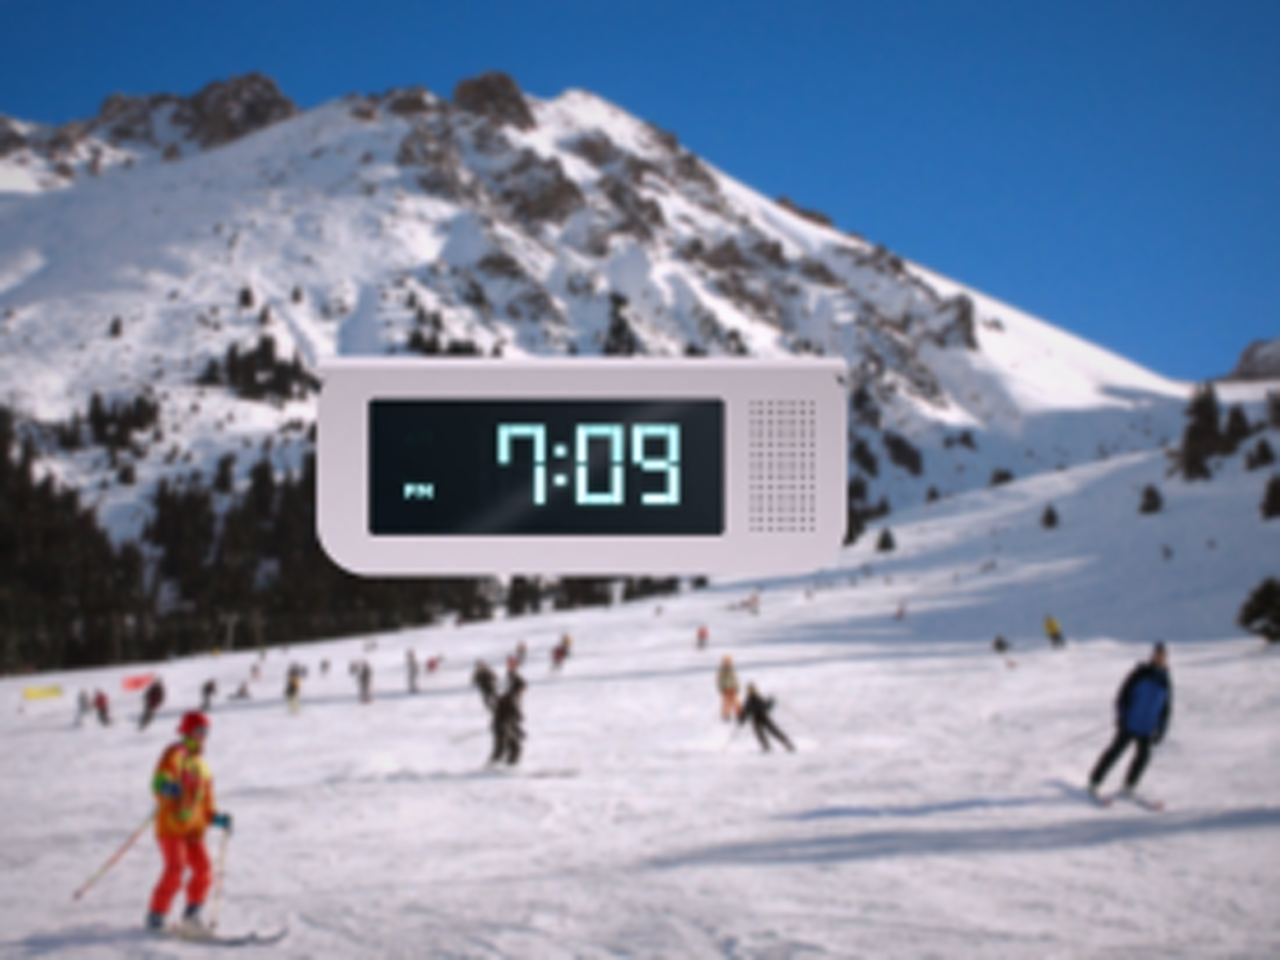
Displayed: **7:09**
